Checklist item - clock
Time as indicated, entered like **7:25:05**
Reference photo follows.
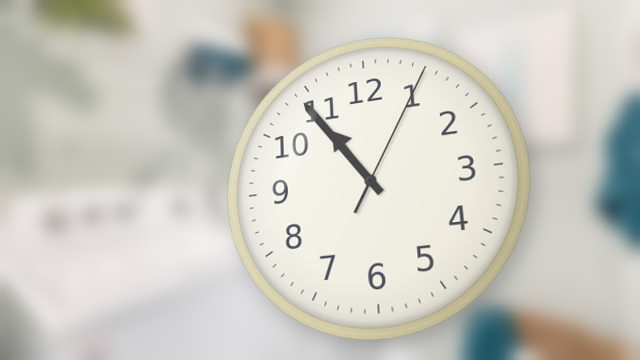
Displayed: **10:54:05**
